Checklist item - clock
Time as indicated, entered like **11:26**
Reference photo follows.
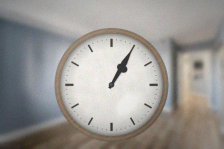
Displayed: **1:05**
